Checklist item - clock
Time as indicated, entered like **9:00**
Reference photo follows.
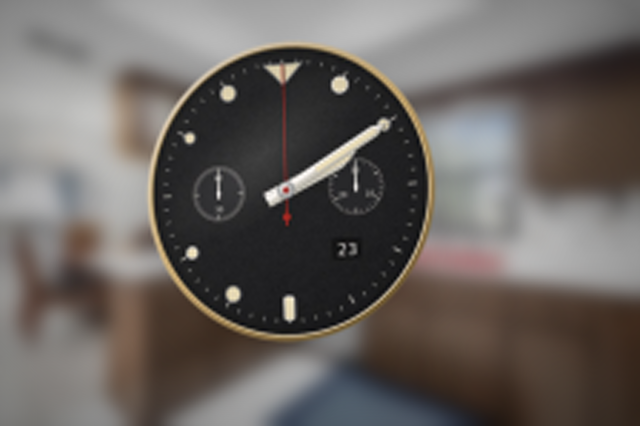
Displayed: **2:10**
